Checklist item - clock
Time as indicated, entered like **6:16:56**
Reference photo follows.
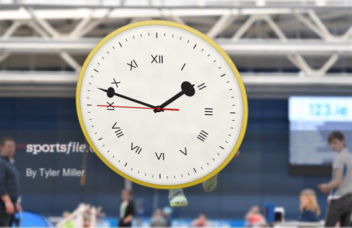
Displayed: **1:47:45**
